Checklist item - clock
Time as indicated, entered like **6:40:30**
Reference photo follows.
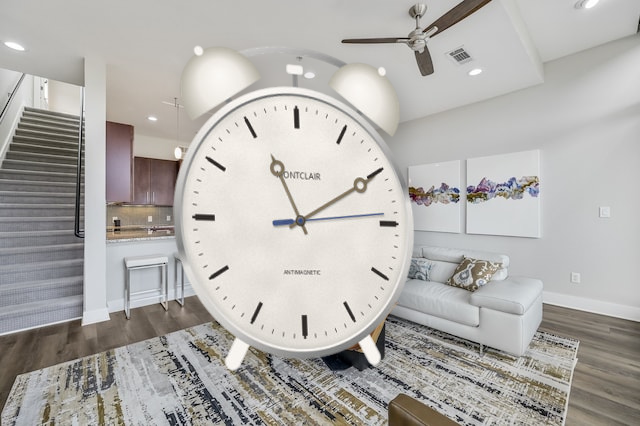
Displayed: **11:10:14**
